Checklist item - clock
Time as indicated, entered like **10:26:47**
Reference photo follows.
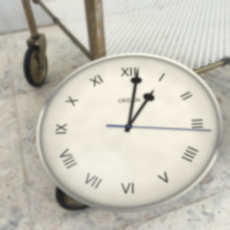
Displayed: **1:01:16**
